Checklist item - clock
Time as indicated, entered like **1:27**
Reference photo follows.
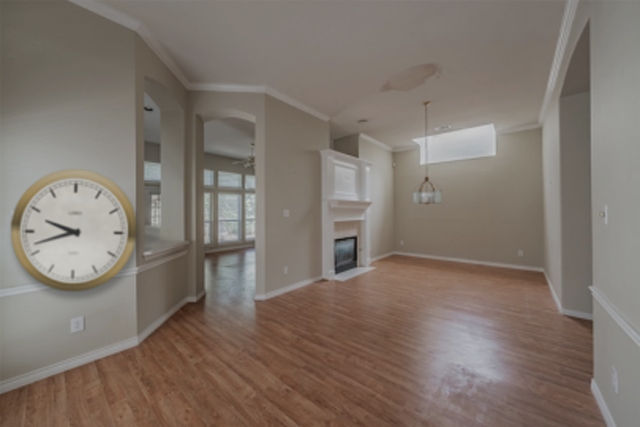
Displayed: **9:42**
